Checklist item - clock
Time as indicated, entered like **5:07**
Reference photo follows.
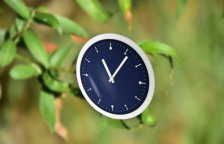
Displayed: **11:06**
